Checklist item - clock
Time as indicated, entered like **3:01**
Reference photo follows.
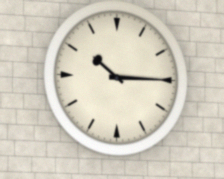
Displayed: **10:15**
